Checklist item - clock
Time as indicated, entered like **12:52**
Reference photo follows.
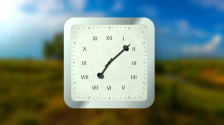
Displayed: **7:08**
